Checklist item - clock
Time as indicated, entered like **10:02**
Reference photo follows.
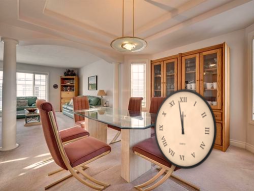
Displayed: **11:58**
